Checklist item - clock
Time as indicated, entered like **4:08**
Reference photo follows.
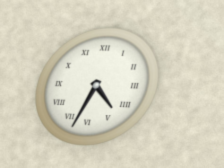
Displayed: **4:33**
